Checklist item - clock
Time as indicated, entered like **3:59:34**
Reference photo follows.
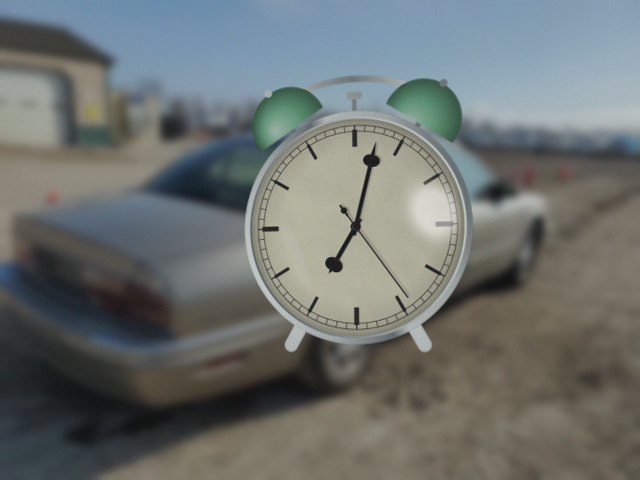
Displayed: **7:02:24**
